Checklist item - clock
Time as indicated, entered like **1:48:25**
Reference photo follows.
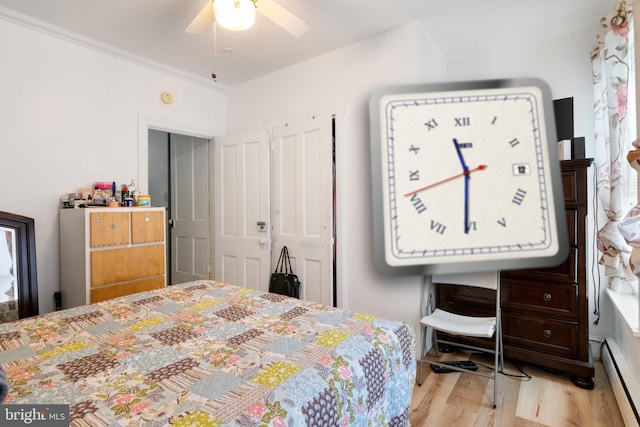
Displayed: **11:30:42**
